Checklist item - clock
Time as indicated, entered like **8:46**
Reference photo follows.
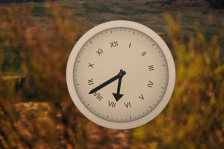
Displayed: **6:42**
